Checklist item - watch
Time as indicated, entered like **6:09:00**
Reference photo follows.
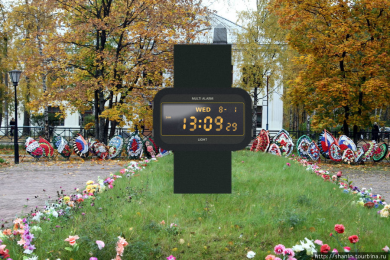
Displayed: **13:09:29**
